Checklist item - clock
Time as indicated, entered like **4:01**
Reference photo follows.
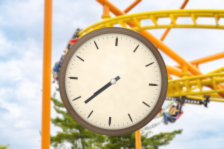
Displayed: **7:38**
